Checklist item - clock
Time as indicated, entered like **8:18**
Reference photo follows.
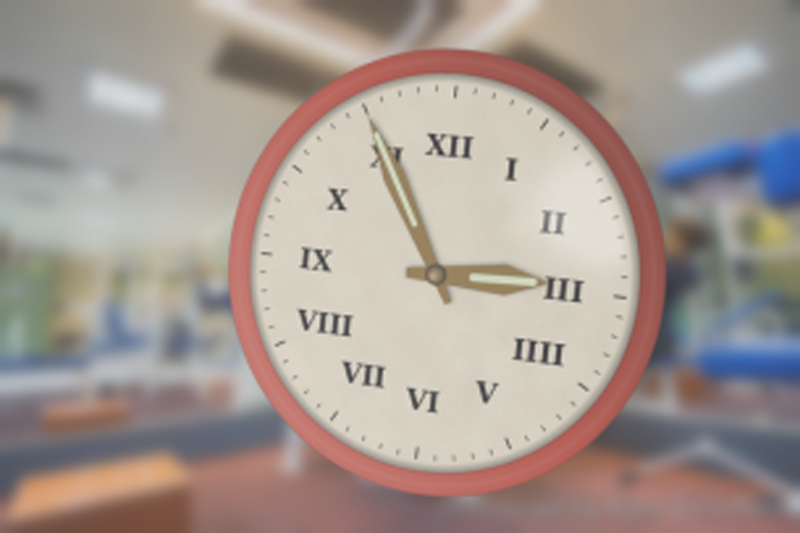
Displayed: **2:55**
